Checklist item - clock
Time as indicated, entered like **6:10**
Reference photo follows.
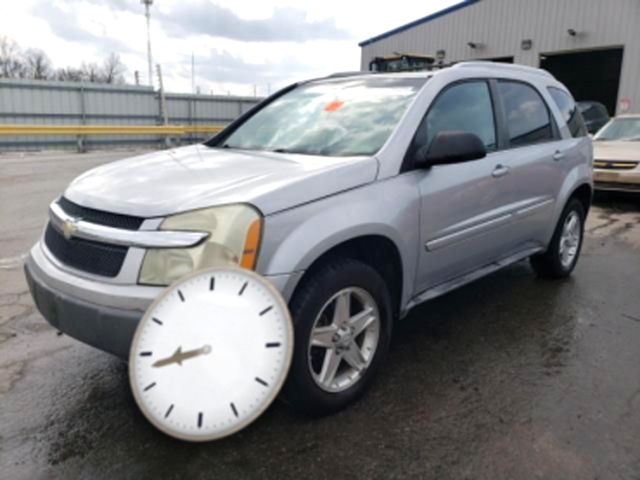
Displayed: **8:43**
